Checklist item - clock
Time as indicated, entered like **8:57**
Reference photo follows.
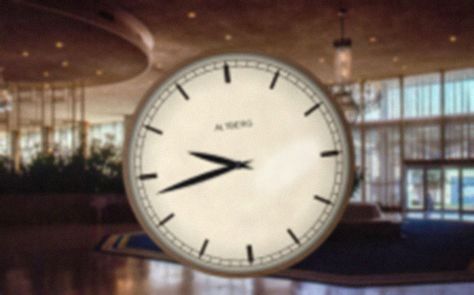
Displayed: **9:43**
